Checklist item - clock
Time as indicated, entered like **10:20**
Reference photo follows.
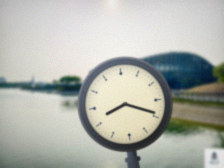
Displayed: **8:19**
